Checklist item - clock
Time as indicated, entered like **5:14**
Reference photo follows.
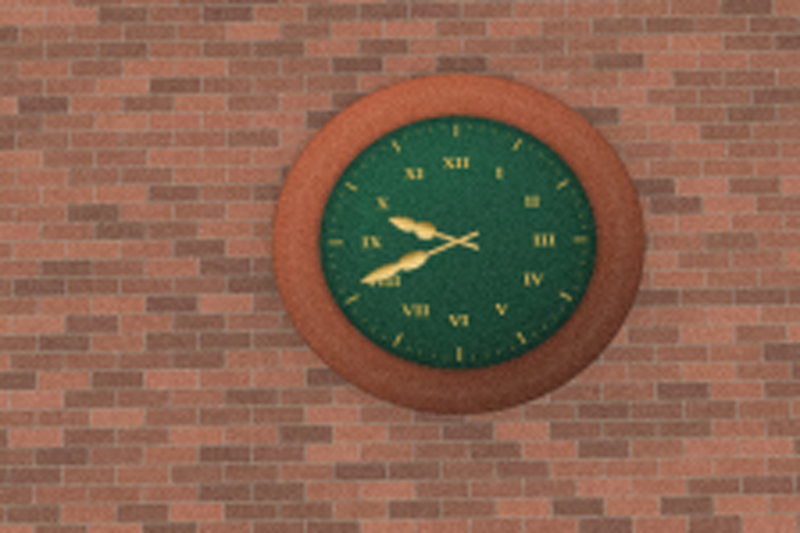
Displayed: **9:41**
